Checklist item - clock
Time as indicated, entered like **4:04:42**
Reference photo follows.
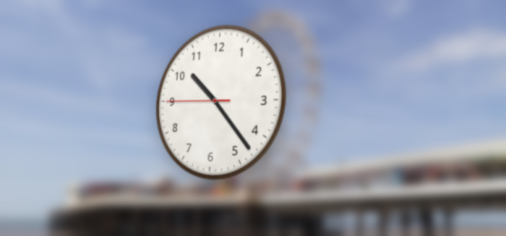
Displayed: **10:22:45**
